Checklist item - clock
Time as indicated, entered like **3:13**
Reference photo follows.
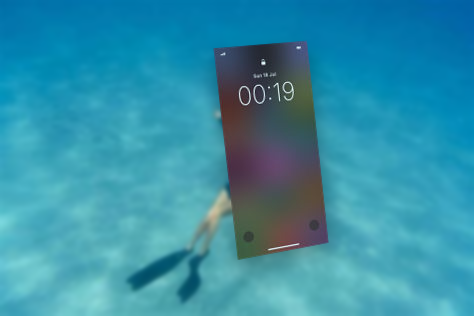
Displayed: **0:19**
